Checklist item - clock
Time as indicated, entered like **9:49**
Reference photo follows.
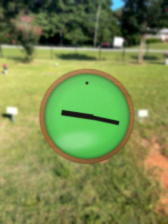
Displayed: **9:17**
